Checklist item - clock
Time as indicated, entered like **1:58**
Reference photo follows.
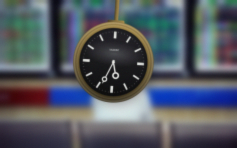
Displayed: **5:34**
